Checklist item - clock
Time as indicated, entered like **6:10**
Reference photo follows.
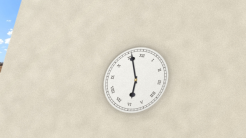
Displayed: **5:56**
